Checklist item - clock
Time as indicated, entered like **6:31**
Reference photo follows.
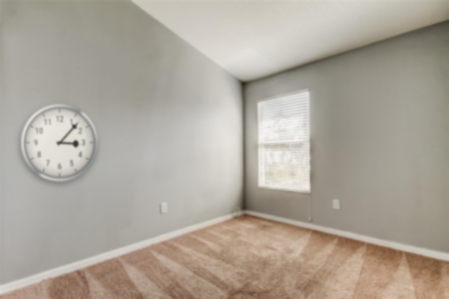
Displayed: **3:07**
